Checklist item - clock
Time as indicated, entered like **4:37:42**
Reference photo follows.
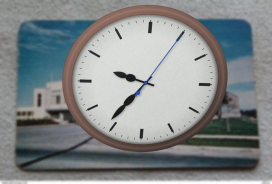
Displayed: **9:36:05**
